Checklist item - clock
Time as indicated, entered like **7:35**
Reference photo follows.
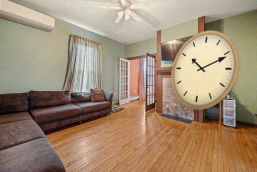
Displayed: **10:11**
